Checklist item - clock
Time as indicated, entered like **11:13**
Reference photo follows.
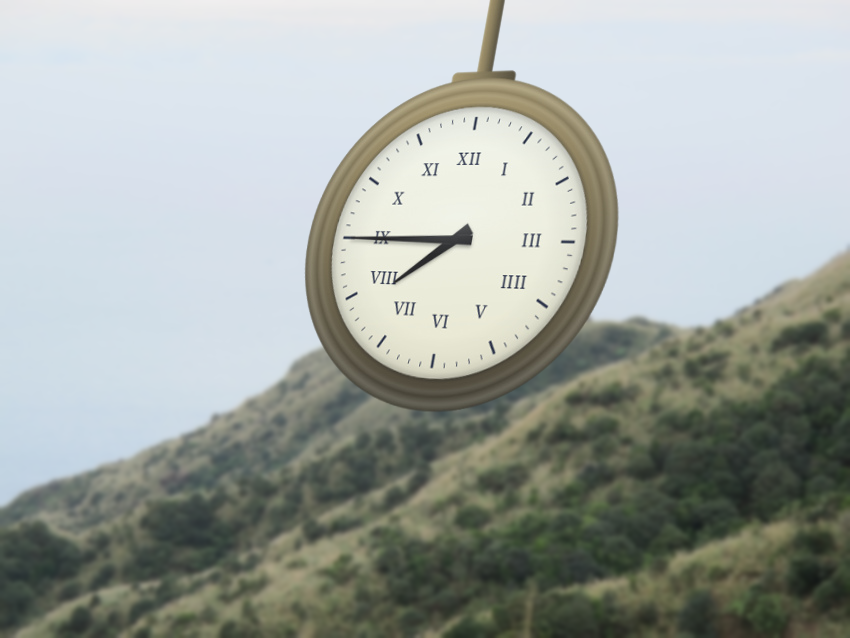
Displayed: **7:45**
